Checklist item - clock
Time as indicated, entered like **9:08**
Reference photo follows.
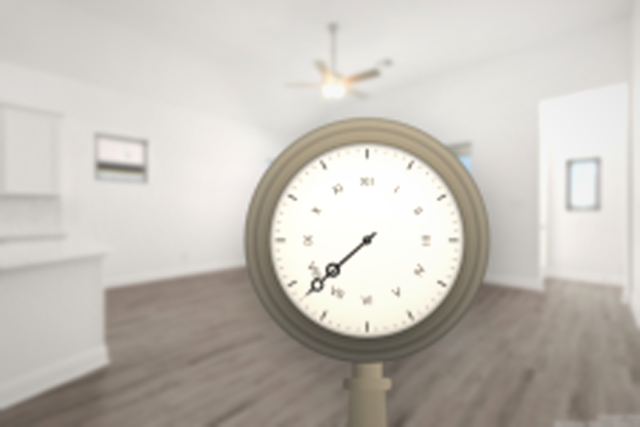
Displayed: **7:38**
